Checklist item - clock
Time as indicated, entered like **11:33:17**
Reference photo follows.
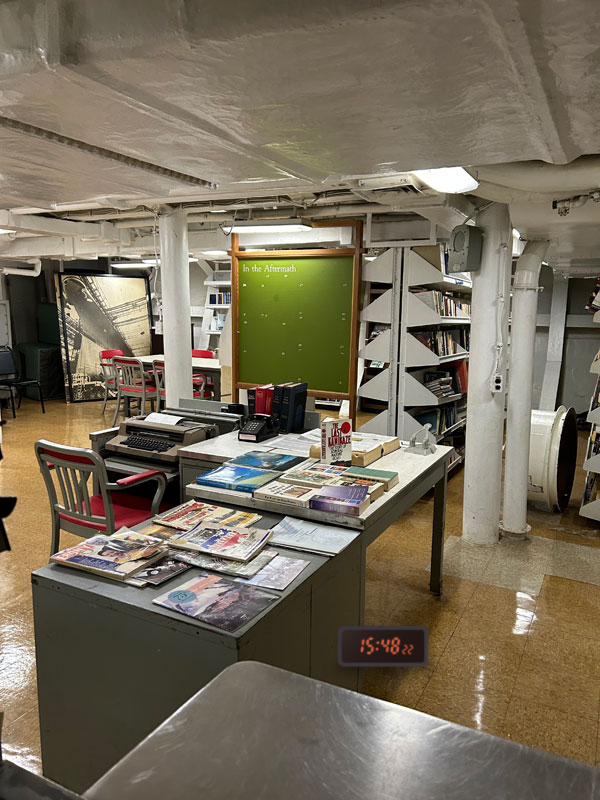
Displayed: **15:48:22**
